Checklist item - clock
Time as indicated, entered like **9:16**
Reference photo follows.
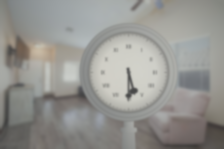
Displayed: **5:30**
